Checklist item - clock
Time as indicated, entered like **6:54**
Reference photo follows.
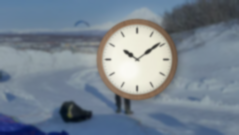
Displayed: **10:09**
